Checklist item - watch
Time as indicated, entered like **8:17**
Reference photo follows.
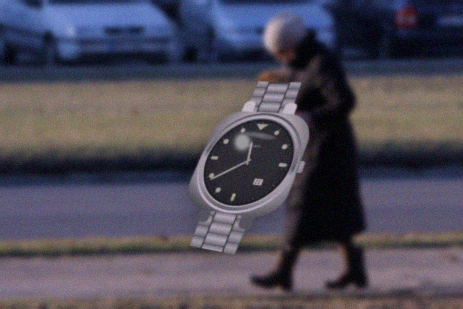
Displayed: **11:39**
